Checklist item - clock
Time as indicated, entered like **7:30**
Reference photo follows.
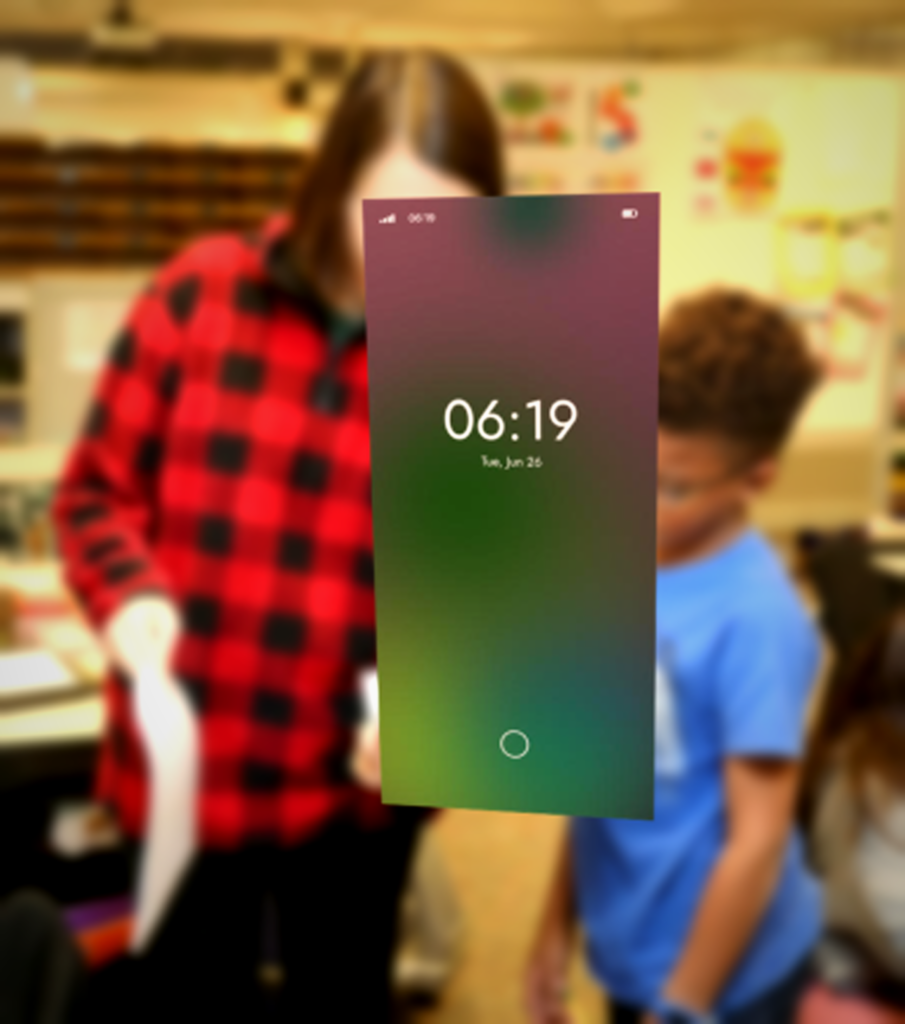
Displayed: **6:19**
